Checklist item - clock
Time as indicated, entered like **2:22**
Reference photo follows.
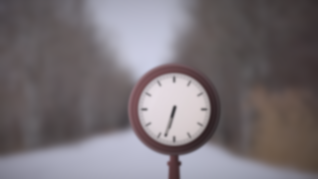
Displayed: **6:33**
